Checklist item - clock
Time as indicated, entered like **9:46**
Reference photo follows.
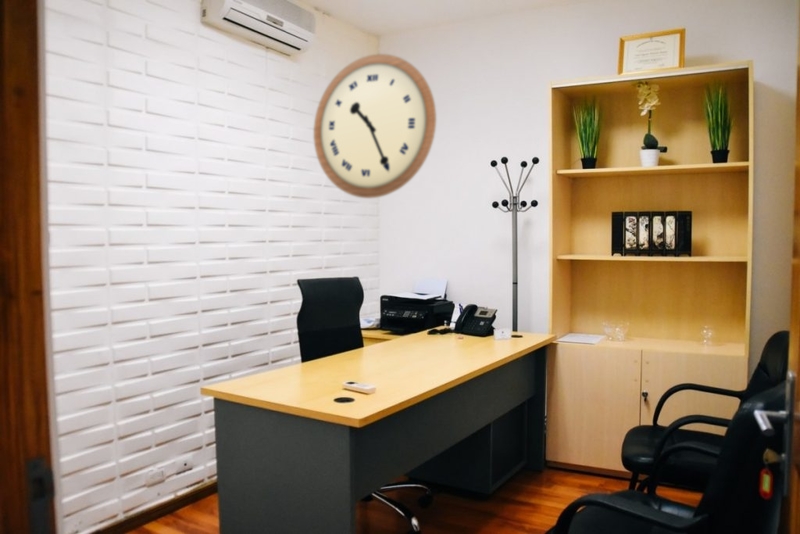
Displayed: **10:25**
